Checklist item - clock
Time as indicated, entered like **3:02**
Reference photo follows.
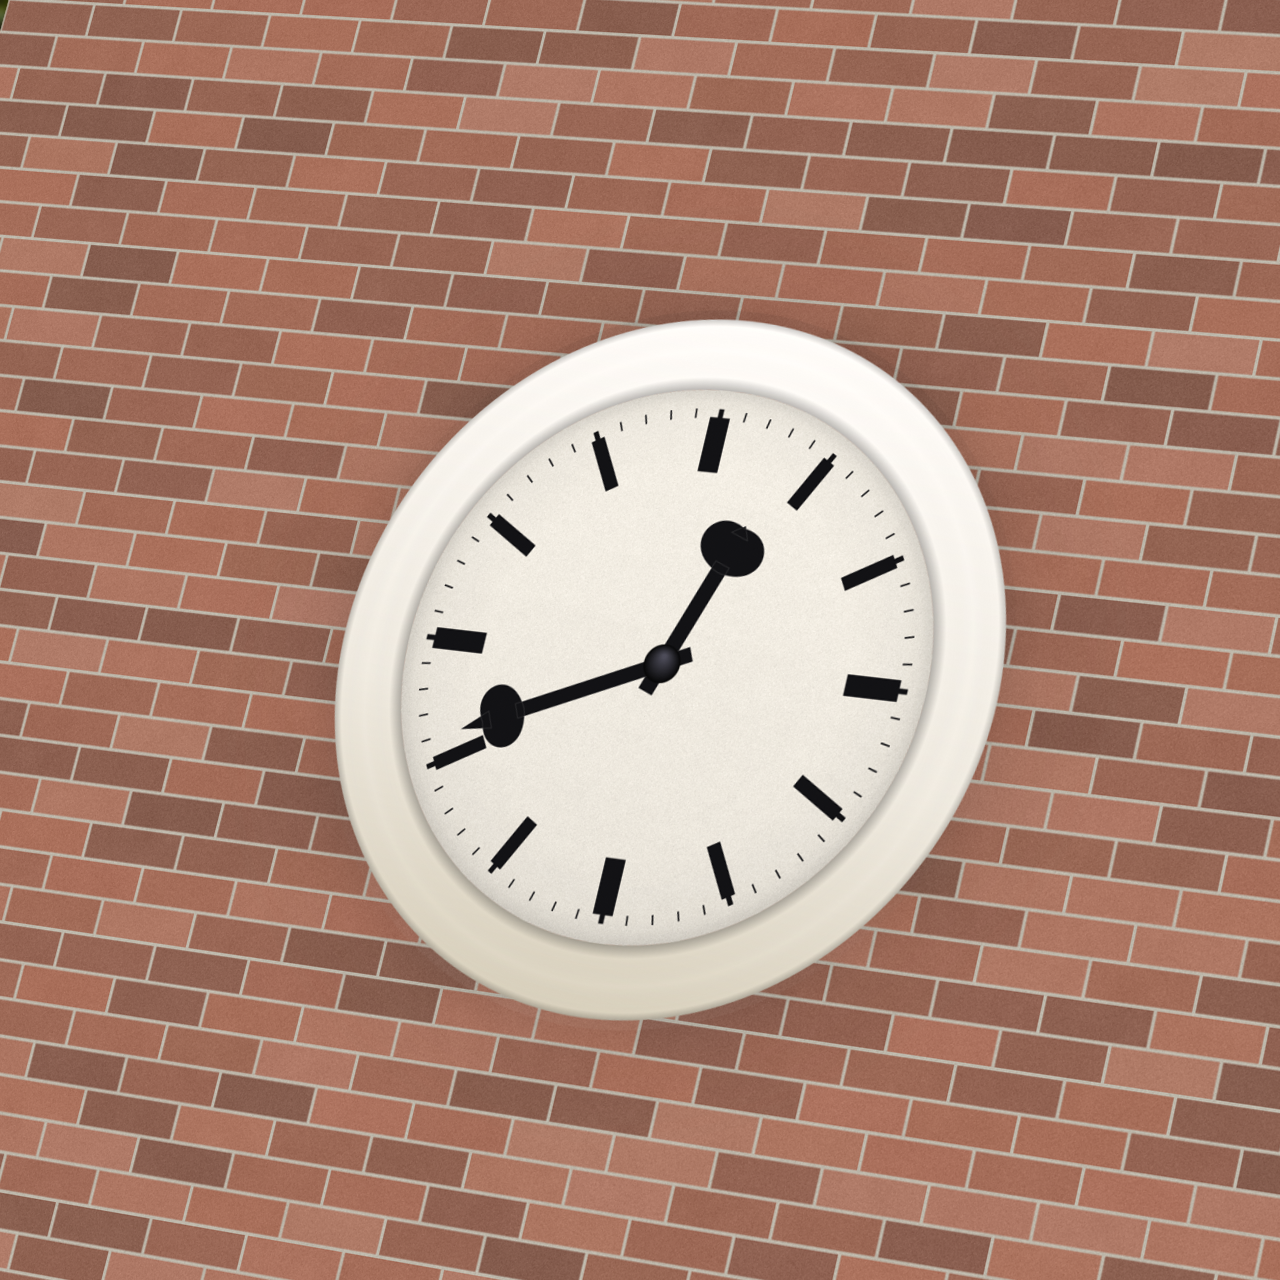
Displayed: **12:41**
